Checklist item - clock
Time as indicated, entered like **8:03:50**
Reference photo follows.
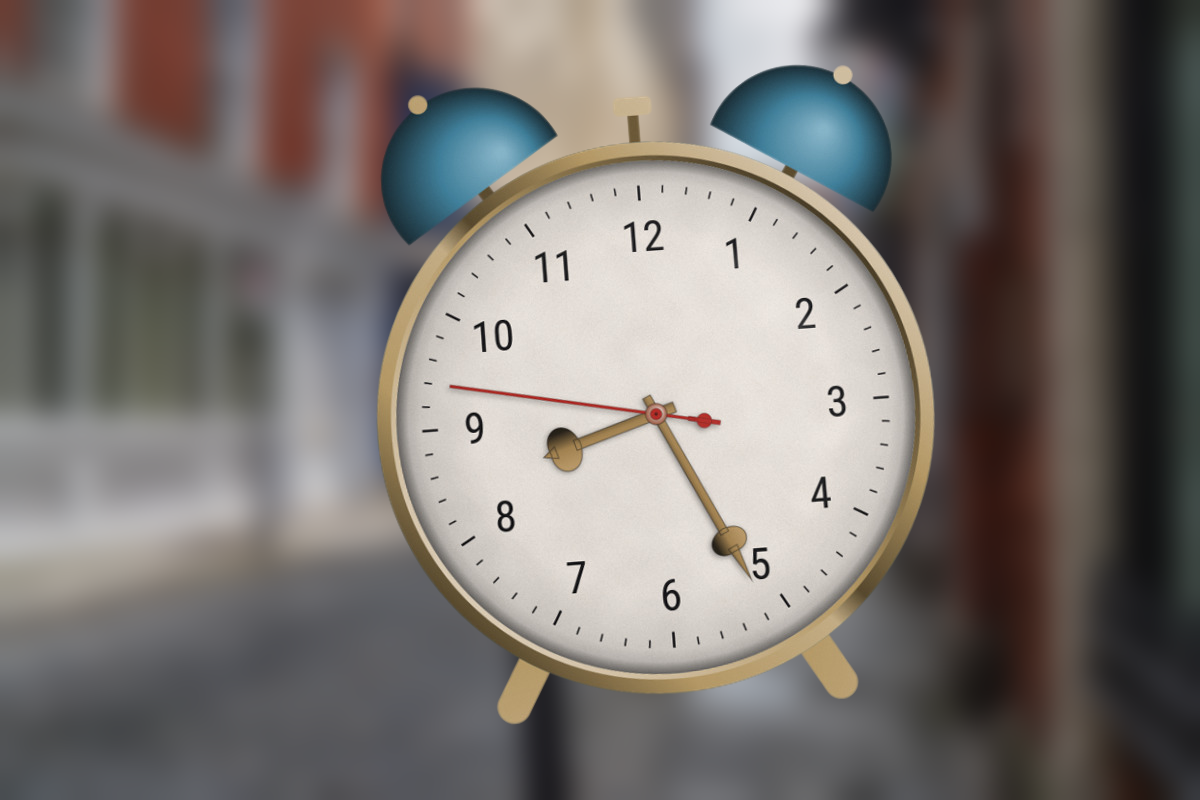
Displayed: **8:25:47**
